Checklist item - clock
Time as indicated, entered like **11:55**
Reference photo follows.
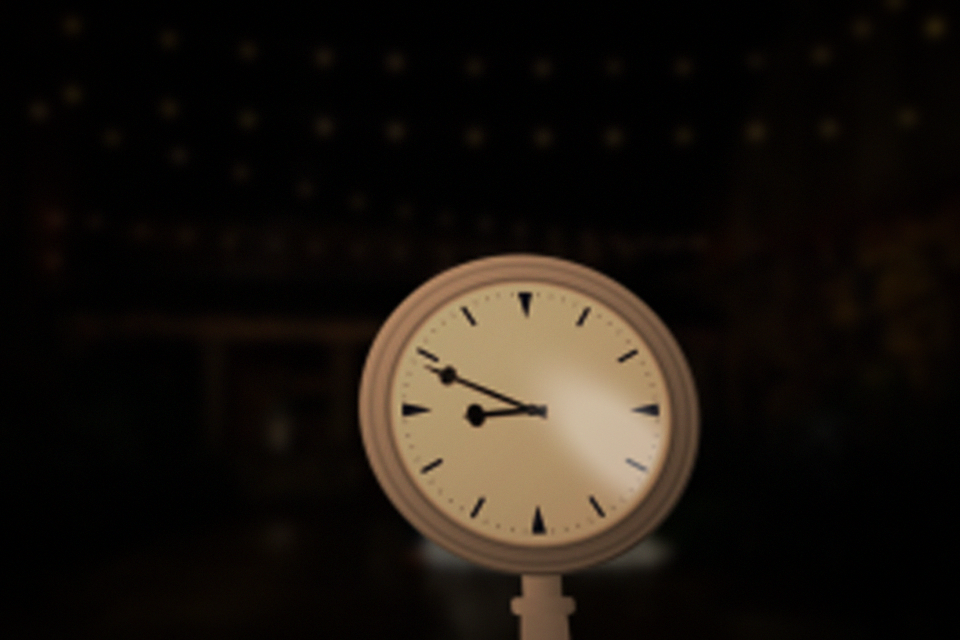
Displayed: **8:49**
